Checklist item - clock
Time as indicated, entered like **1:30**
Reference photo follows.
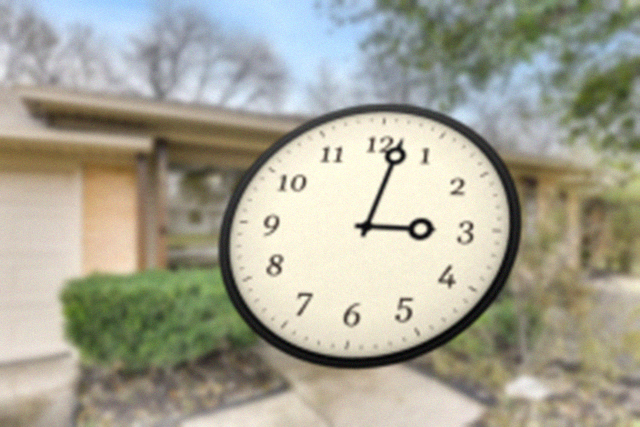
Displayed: **3:02**
